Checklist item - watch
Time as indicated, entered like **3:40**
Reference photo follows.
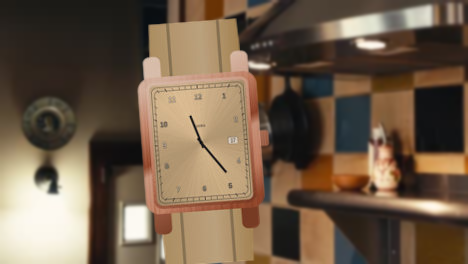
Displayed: **11:24**
